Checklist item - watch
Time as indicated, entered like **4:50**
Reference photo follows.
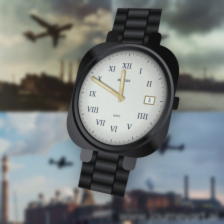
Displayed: **11:49**
